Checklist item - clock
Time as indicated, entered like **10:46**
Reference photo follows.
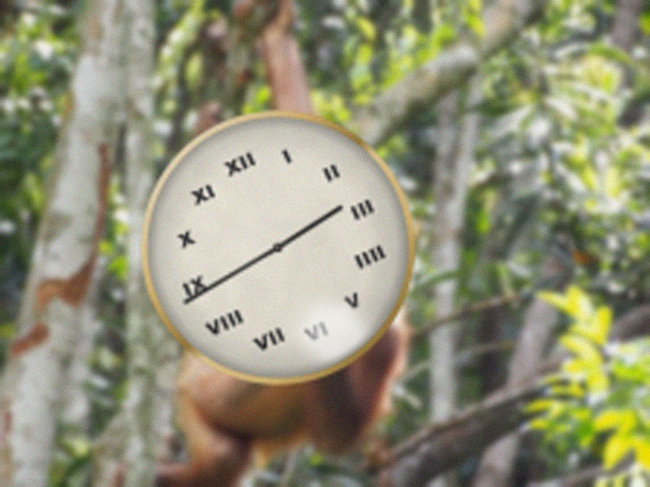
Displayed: **2:44**
